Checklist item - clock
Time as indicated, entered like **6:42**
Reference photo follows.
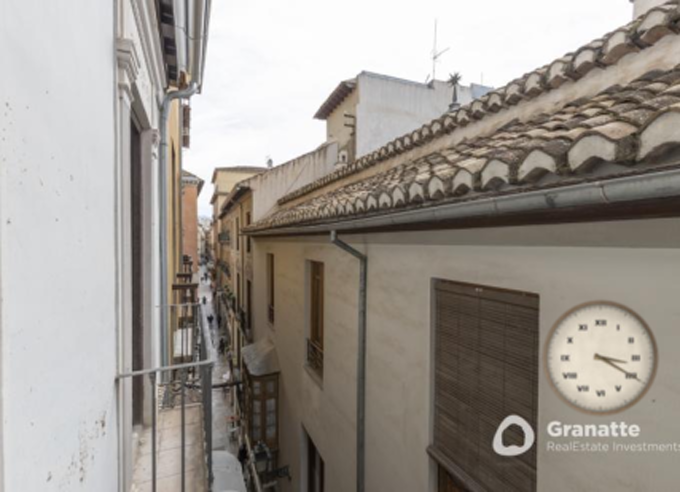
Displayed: **3:20**
